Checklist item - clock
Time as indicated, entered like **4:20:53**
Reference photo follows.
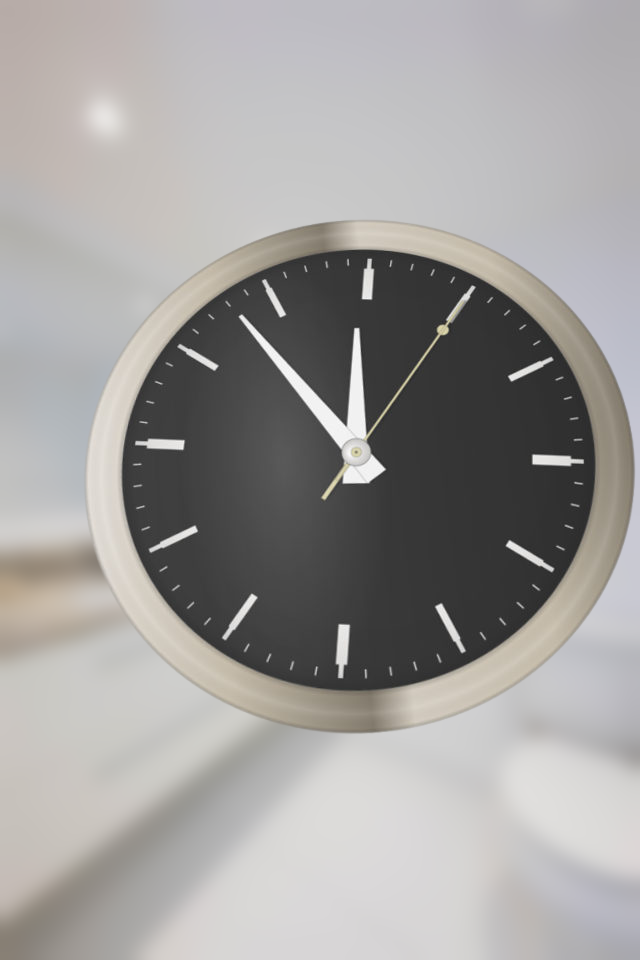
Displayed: **11:53:05**
